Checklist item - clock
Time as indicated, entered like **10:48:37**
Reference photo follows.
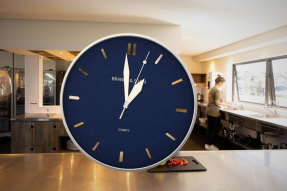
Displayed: **12:59:03**
